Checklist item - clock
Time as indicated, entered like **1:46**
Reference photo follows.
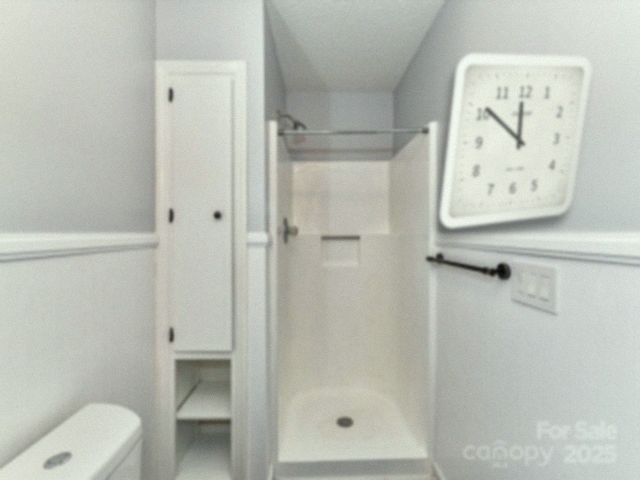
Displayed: **11:51**
